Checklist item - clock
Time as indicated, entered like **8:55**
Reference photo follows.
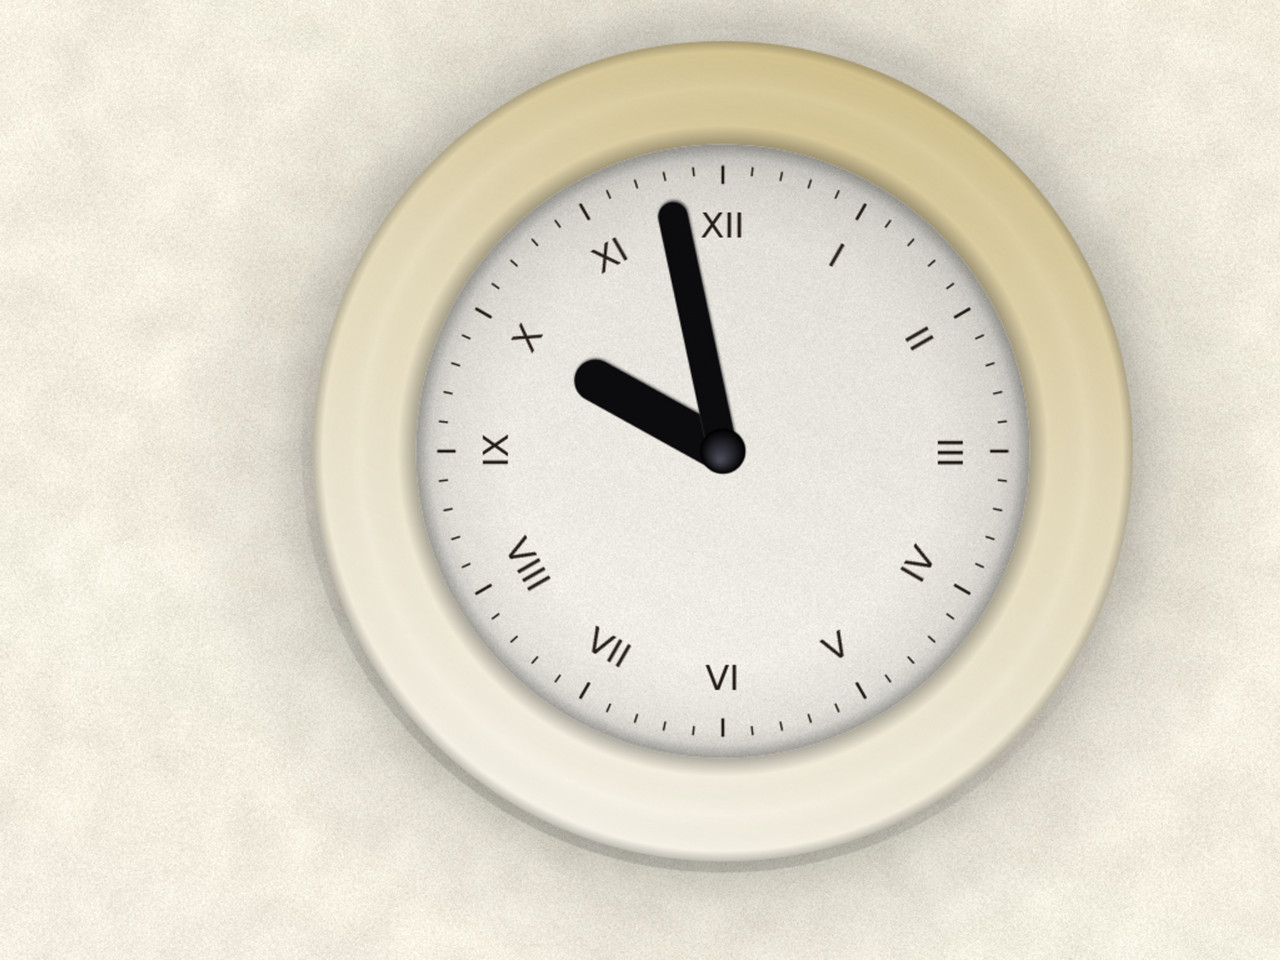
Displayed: **9:58**
